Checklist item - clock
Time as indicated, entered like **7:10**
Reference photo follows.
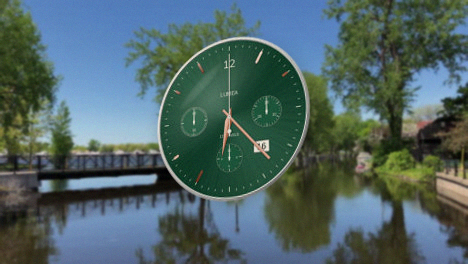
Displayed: **6:23**
